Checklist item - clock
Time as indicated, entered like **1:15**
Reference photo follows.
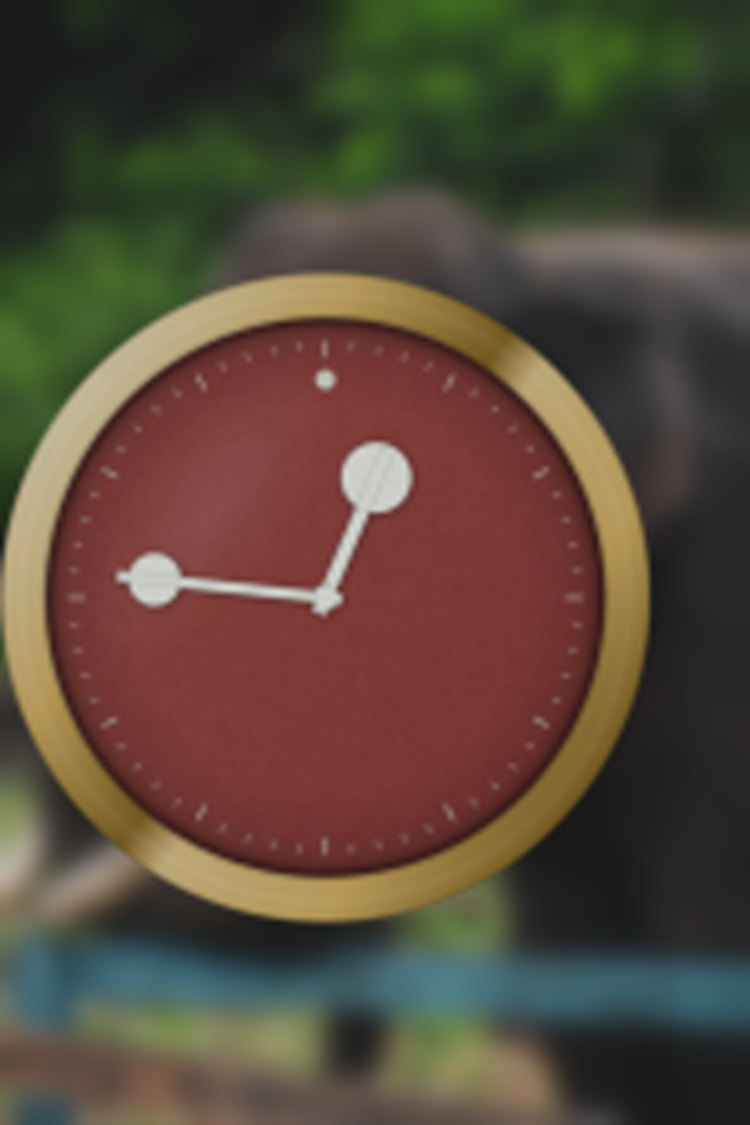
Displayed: **12:46**
